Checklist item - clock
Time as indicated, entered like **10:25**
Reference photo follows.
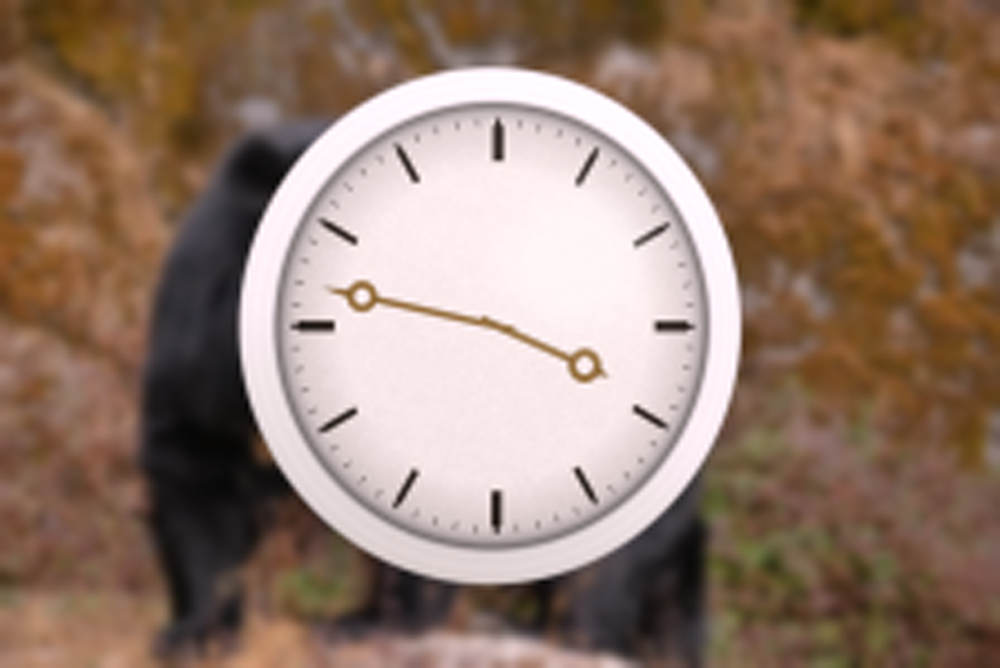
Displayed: **3:47**
